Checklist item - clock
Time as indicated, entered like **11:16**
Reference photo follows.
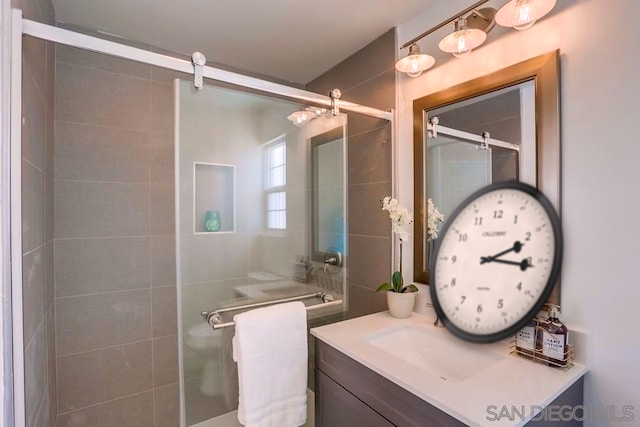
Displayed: **2:16**
